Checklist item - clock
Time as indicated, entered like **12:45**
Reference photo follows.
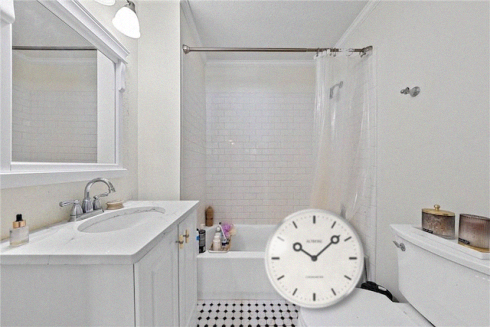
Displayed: **10:08**
